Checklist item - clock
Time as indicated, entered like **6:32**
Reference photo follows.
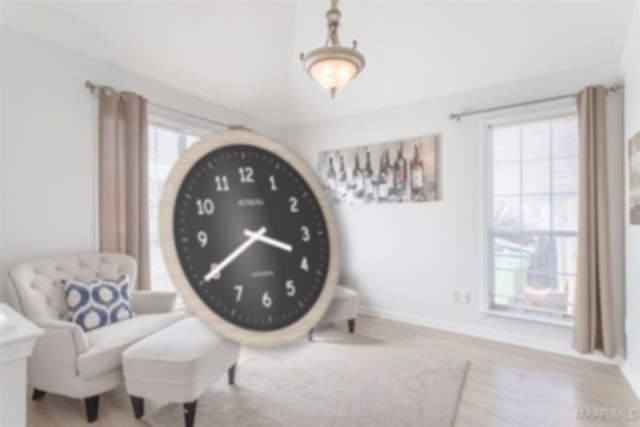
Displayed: **3:40**
